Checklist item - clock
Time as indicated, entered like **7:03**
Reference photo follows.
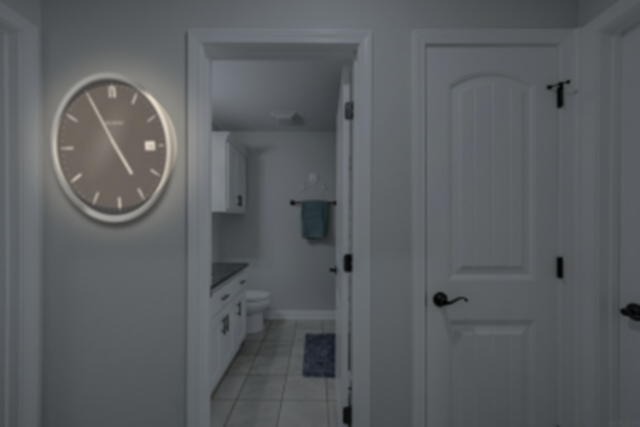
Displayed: **4:55**
